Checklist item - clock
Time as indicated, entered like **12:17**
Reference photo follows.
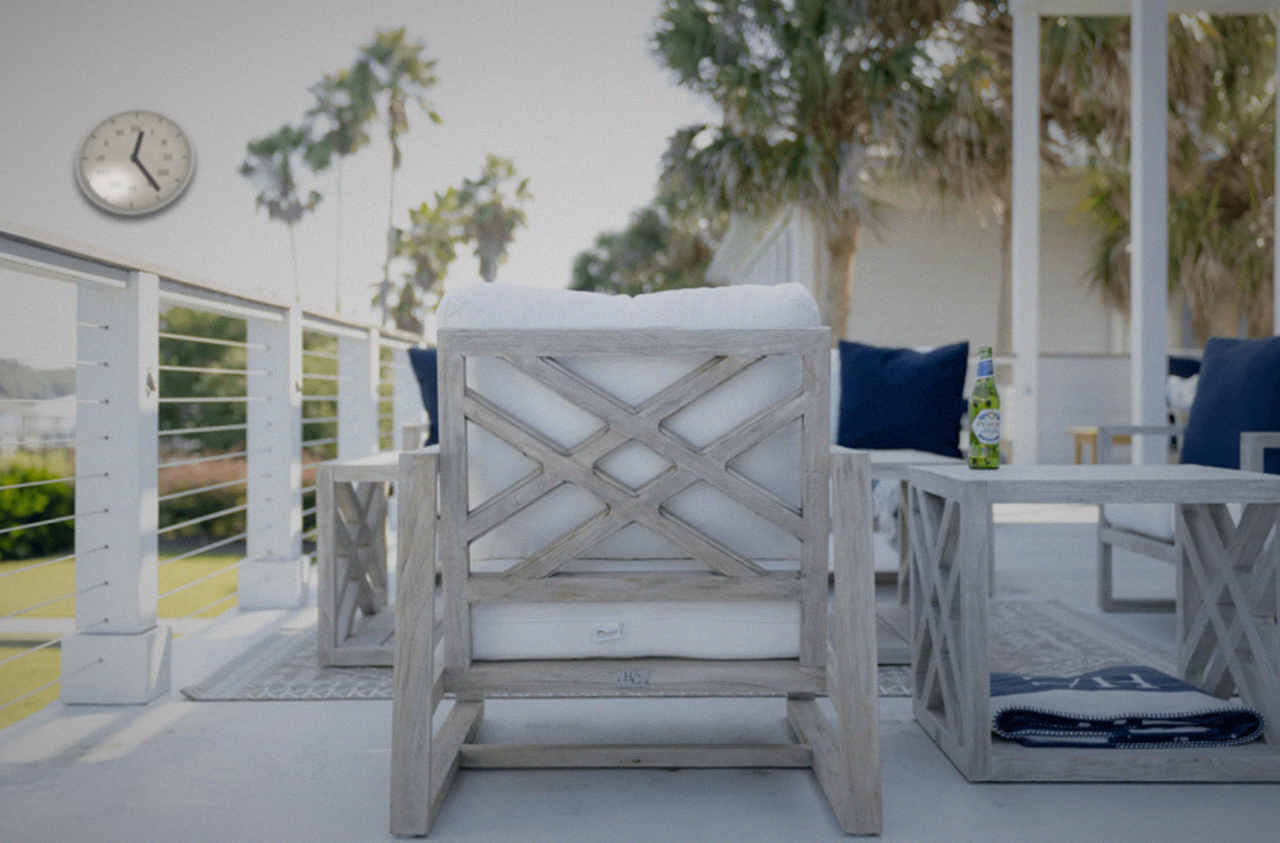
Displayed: **12:24**
